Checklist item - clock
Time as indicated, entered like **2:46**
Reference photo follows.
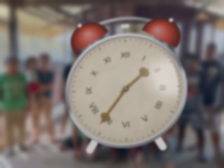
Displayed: **1:36**
